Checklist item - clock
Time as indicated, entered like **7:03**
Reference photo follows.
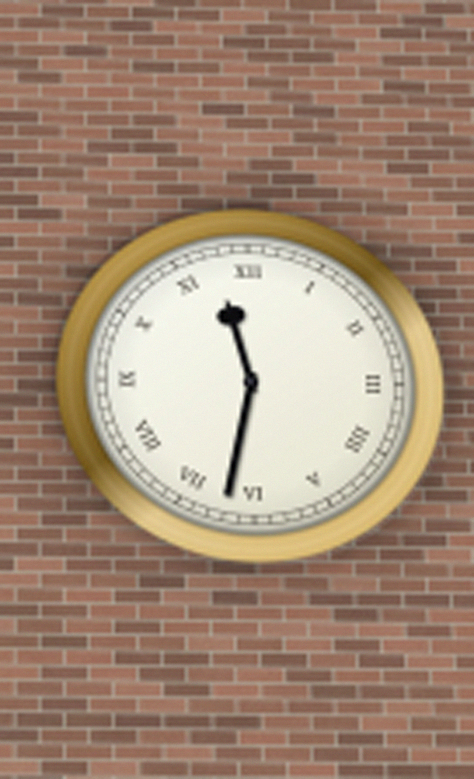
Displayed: **11:32**
